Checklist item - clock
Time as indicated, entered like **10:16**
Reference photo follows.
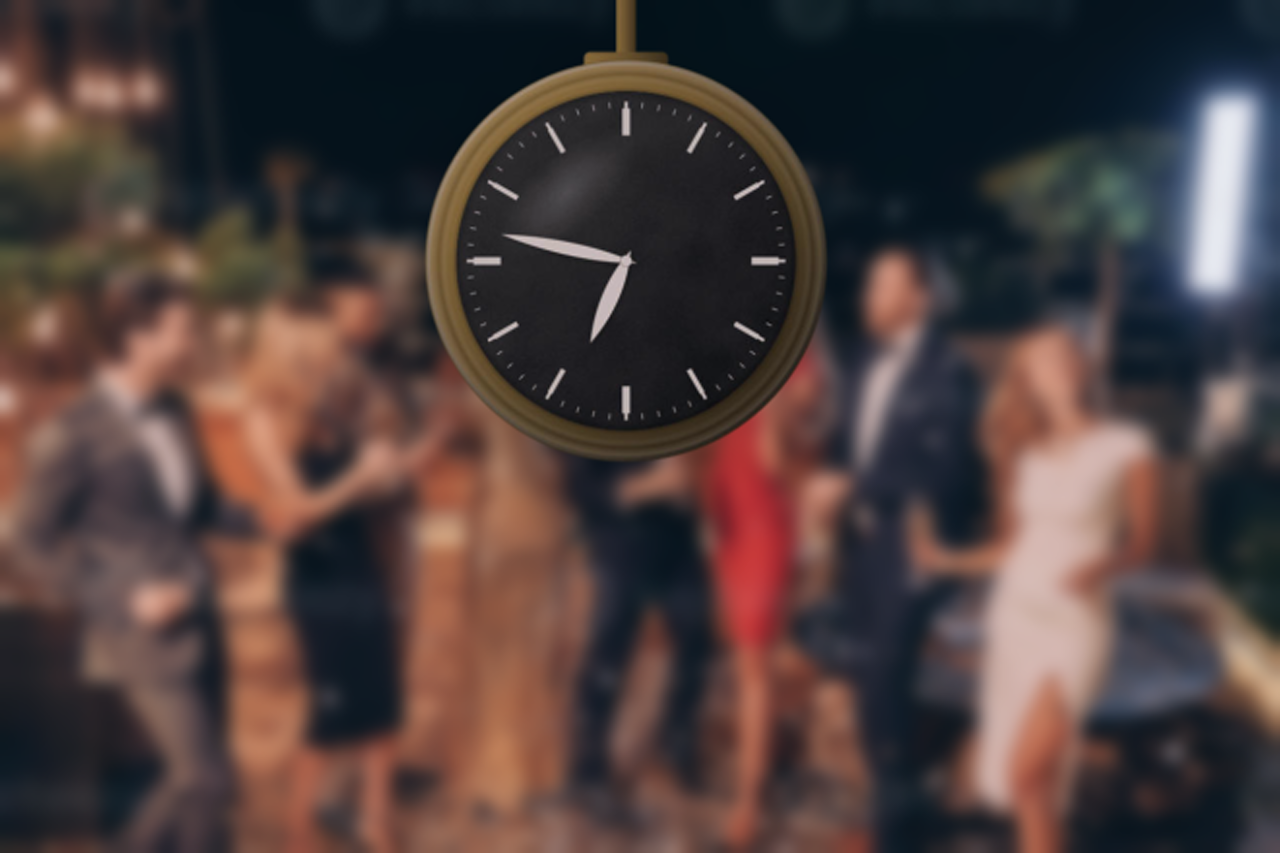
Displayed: **6:47**
